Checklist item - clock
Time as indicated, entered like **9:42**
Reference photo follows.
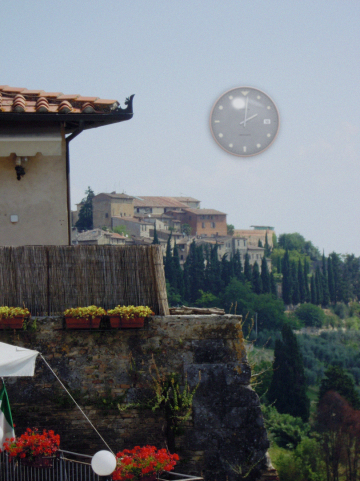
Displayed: **2:01**
